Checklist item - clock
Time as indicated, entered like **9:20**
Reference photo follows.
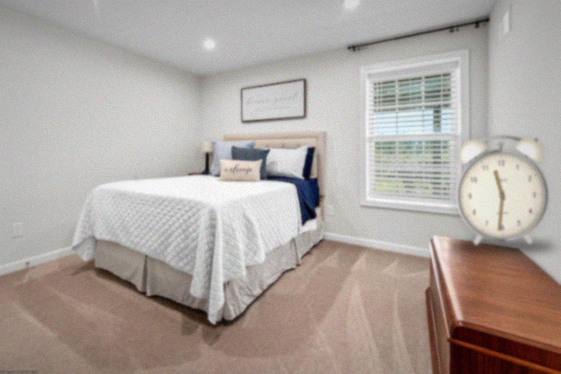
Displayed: **11:31**
